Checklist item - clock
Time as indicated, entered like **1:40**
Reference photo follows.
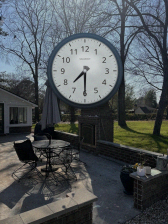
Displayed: **7:30**
